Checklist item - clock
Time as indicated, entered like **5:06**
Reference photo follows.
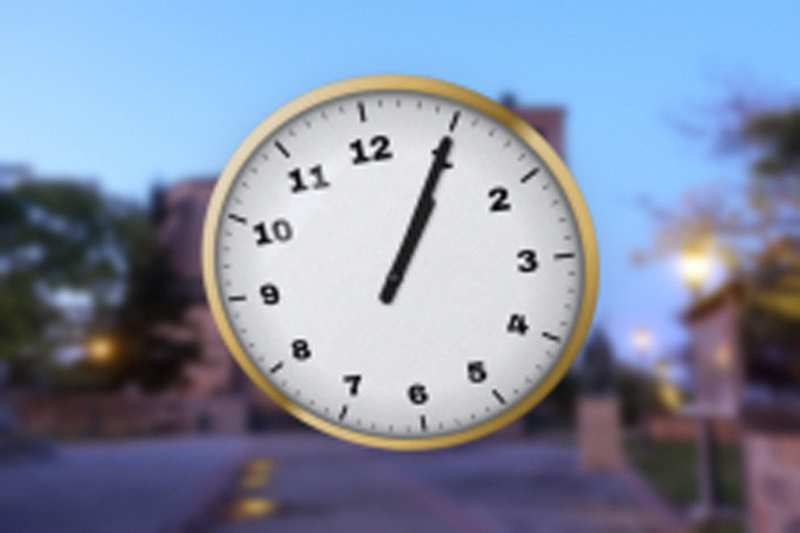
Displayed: **1:05**
